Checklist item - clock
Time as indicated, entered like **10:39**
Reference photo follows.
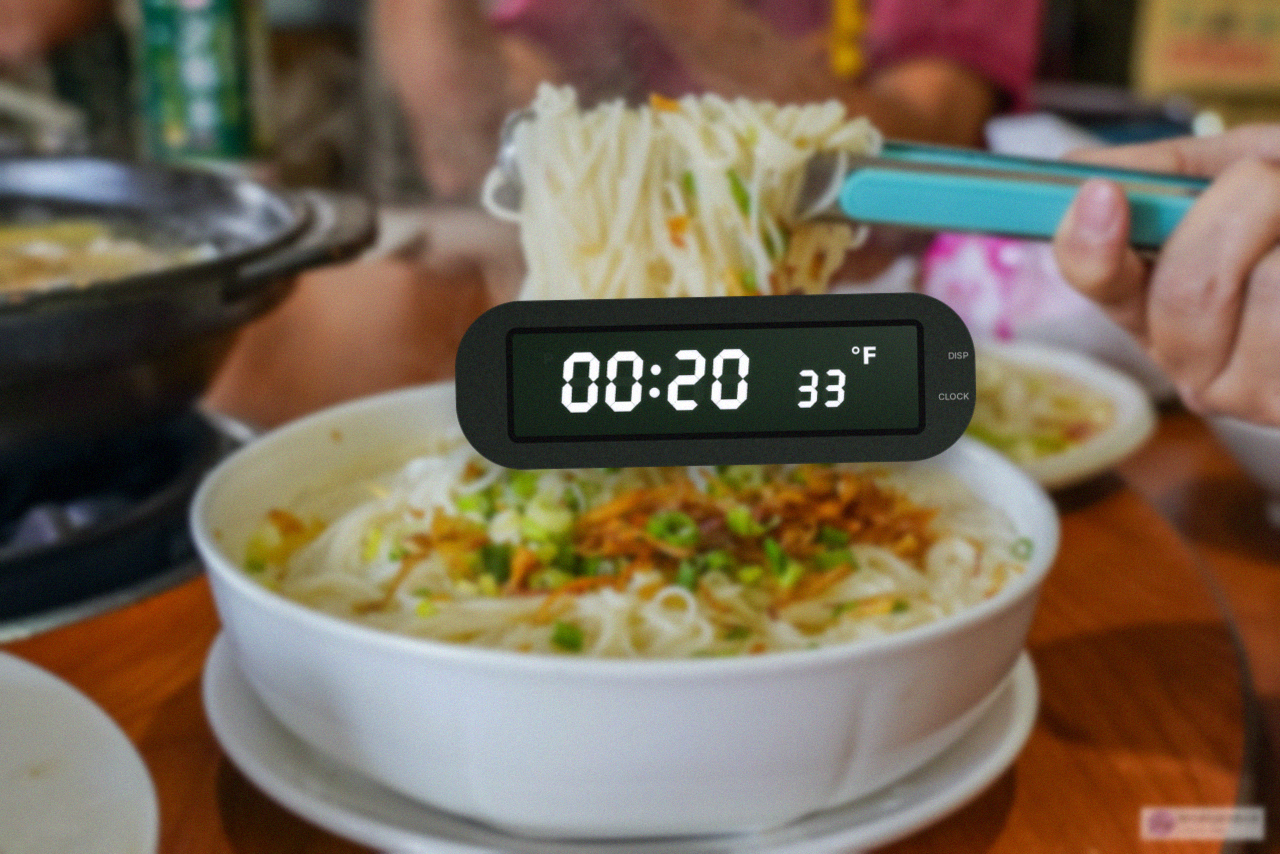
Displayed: **0:20**
